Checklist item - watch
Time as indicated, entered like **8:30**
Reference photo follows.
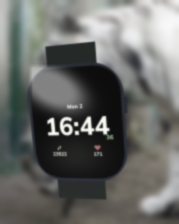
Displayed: **16:44**
